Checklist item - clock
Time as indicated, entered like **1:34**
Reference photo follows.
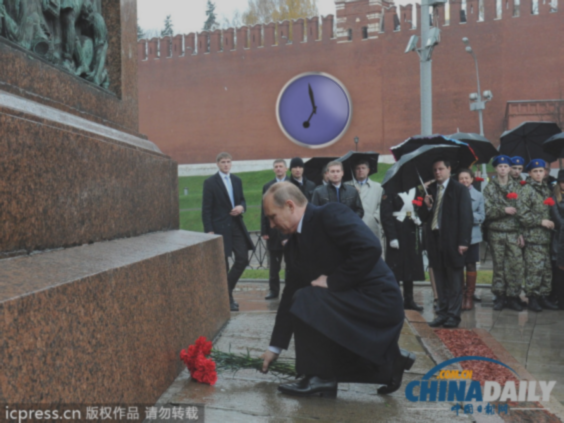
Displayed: **6:58**
